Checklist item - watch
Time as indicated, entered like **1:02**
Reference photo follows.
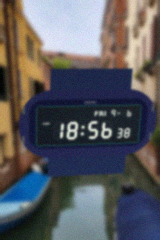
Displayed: **18:56**
